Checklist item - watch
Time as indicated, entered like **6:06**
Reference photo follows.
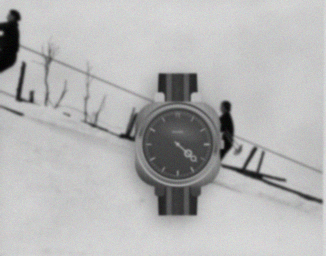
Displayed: **4:22**
